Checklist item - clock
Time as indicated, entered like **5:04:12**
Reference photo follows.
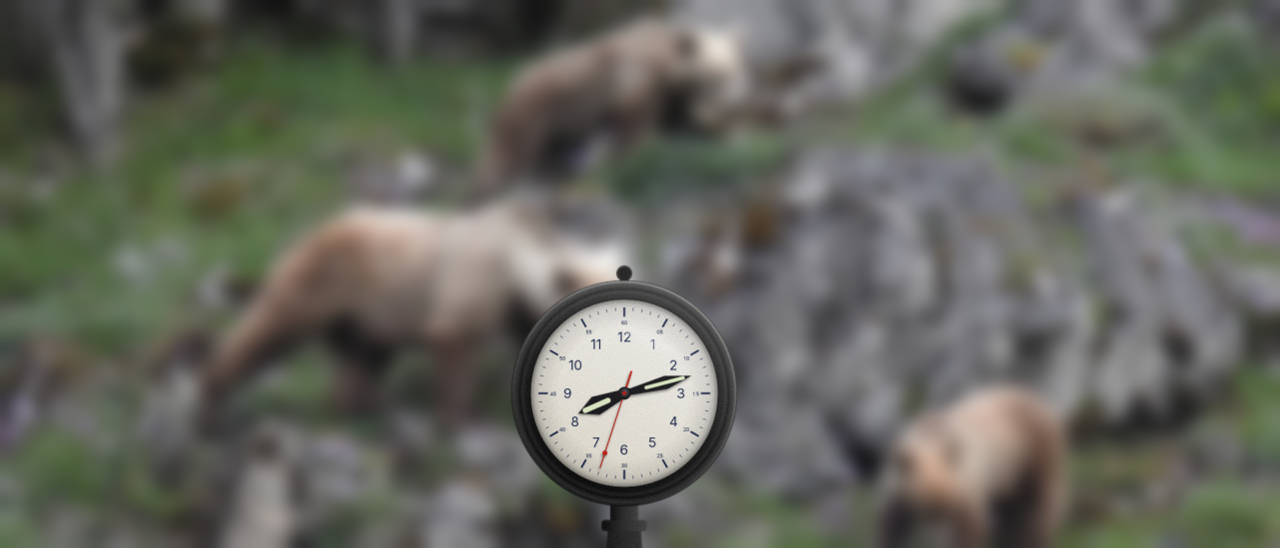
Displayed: **8:12:33**
